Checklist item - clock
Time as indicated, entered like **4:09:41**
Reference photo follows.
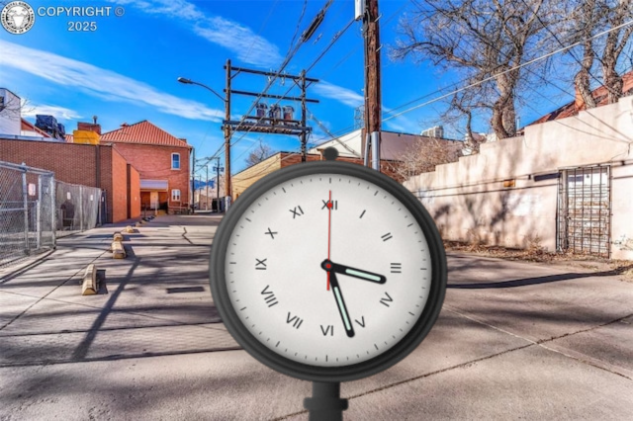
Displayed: **3:27:00**
